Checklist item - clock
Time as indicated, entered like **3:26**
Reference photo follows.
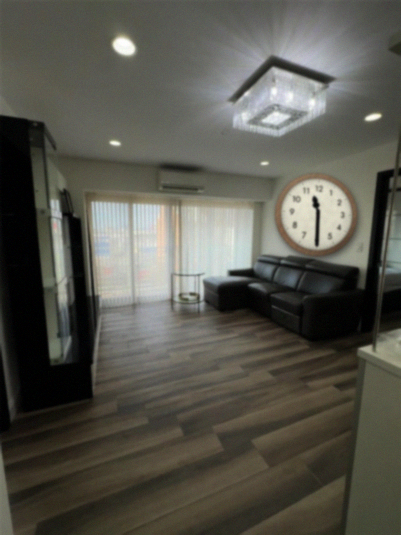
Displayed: **11:30**
